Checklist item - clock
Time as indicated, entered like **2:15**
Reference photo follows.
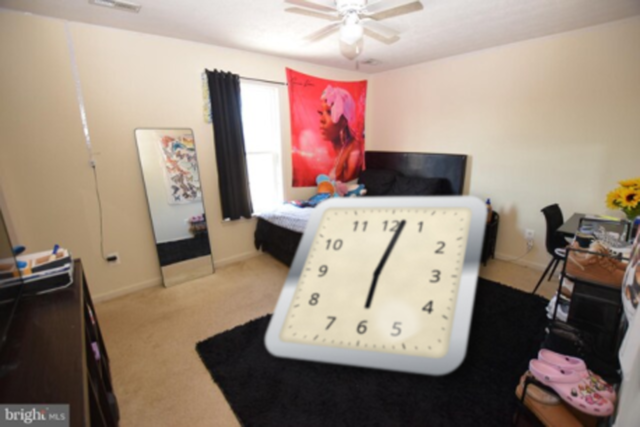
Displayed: **6:02**
